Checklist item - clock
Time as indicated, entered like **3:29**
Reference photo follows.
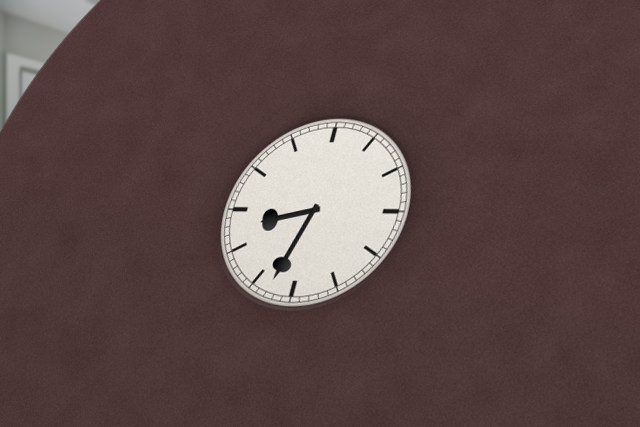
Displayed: **8:33**
